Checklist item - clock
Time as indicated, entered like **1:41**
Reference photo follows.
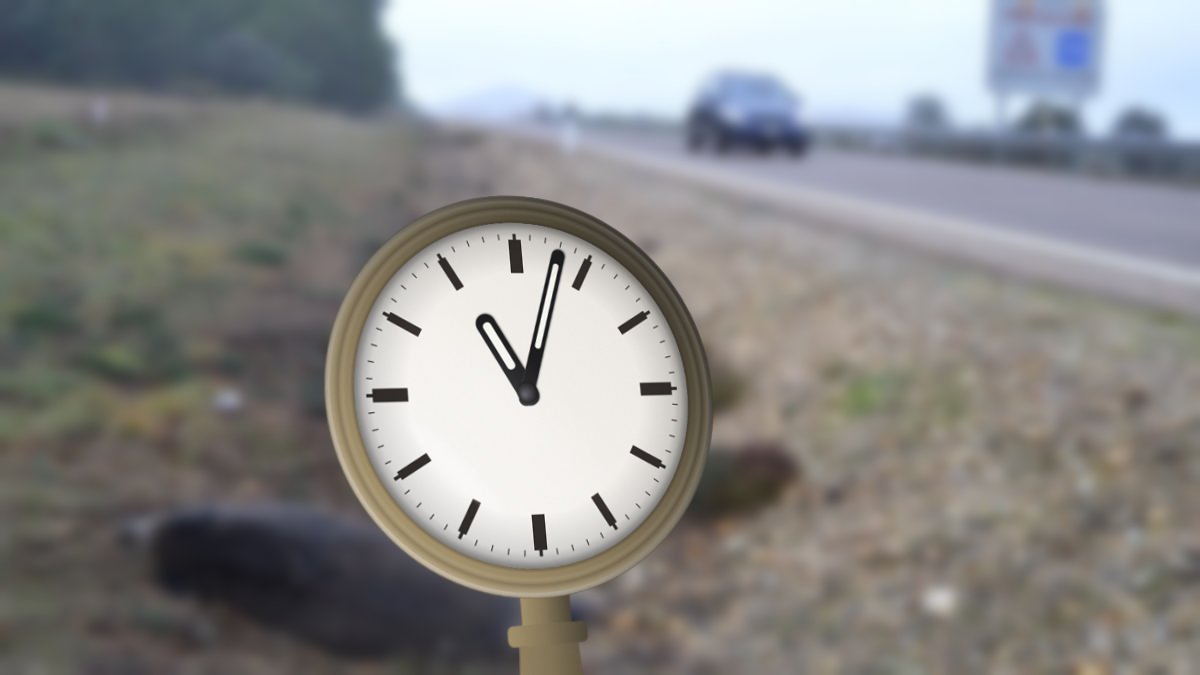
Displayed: **11:03**
